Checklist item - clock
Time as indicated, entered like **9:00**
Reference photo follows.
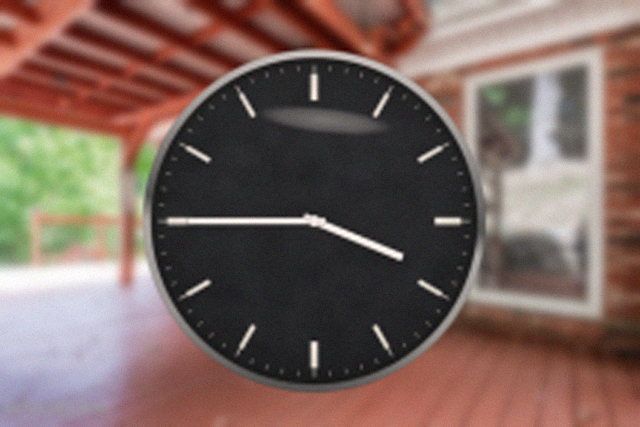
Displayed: **3:45**
